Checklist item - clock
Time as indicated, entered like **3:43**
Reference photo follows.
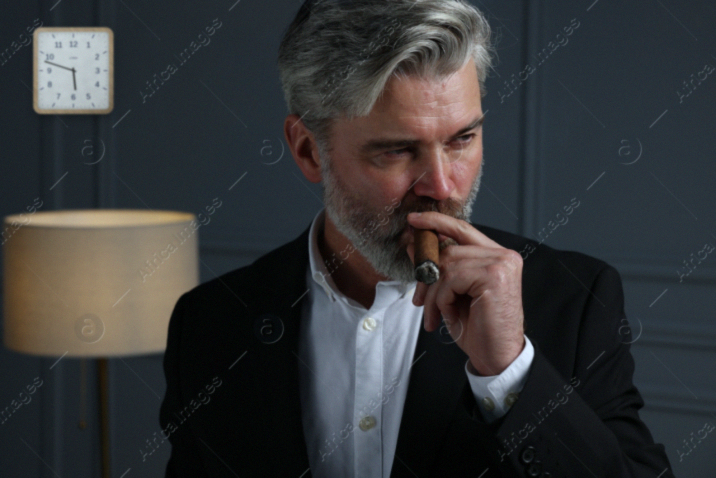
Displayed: **5:48**
